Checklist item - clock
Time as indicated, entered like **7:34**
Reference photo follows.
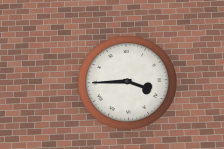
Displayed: **3:45**
